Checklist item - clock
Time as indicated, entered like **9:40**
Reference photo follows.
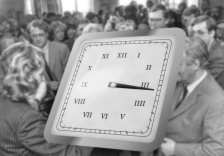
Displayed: **3:16**
